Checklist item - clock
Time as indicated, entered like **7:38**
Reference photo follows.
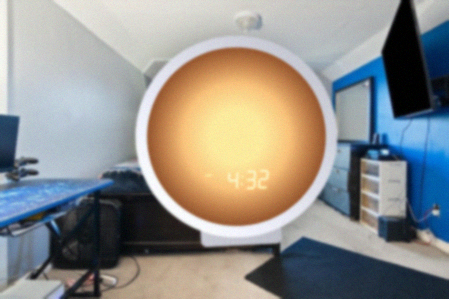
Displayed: **4:32**
